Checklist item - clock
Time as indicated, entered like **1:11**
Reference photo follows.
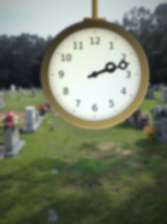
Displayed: **2:12**
